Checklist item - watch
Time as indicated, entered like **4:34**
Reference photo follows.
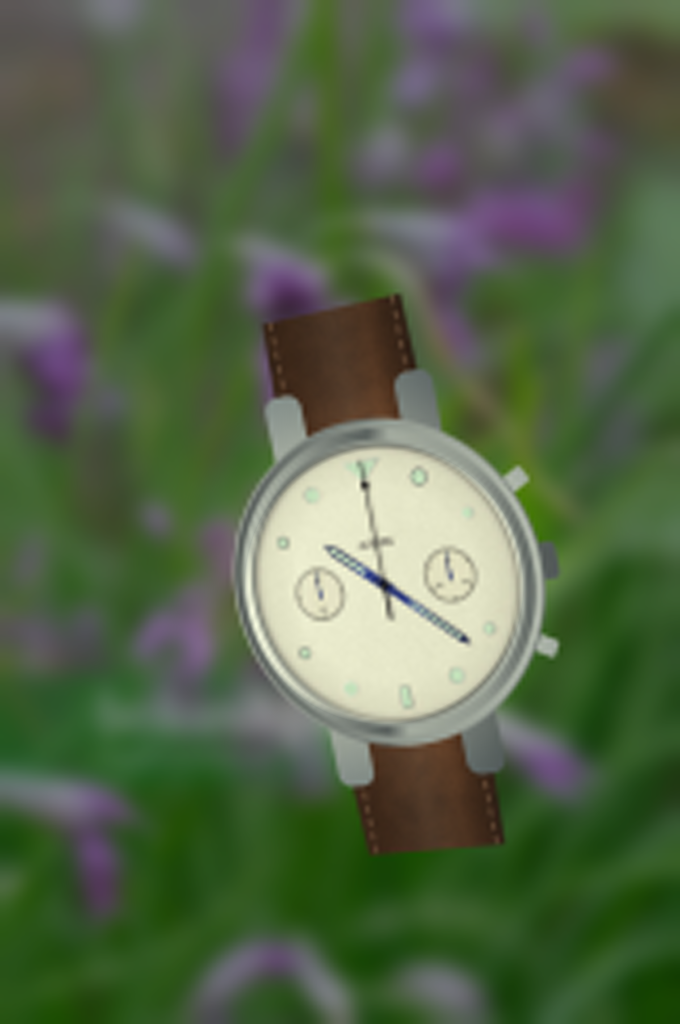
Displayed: **10:22**
